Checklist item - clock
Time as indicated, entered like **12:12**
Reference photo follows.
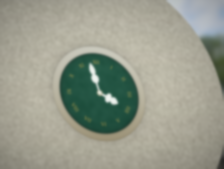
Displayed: **3:58**
